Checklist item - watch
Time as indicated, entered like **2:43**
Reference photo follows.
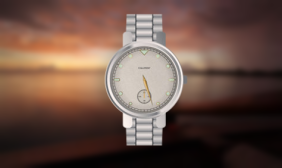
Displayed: **5:27**
